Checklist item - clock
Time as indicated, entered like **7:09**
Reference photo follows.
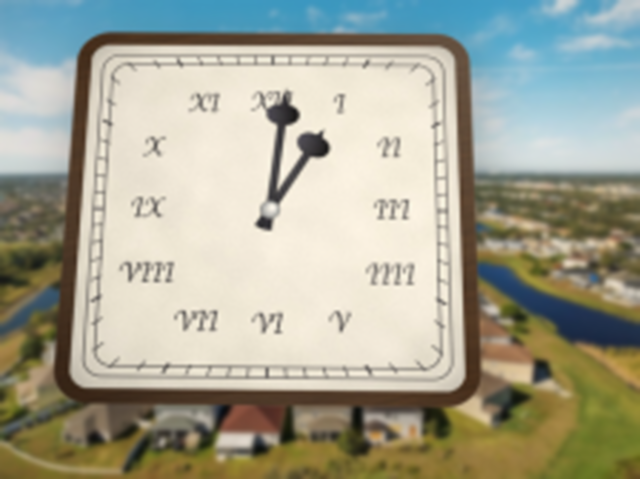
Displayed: **1:01**
